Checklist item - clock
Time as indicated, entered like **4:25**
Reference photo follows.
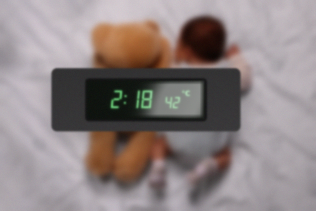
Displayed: **2:18**
